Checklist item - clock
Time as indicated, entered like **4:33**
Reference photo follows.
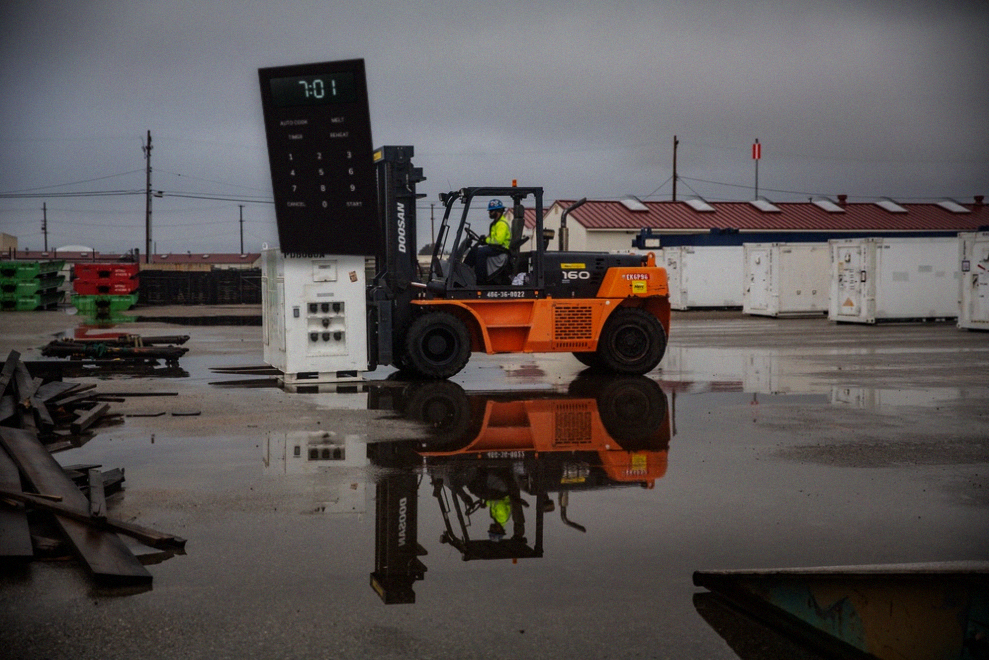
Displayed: **7:01**
